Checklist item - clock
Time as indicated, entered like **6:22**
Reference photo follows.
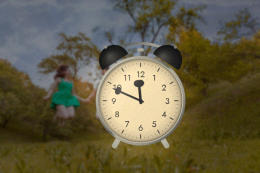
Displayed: **11:49**
